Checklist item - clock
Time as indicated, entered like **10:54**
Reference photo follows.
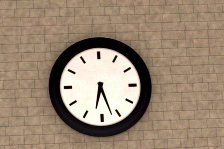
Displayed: **6:27**
